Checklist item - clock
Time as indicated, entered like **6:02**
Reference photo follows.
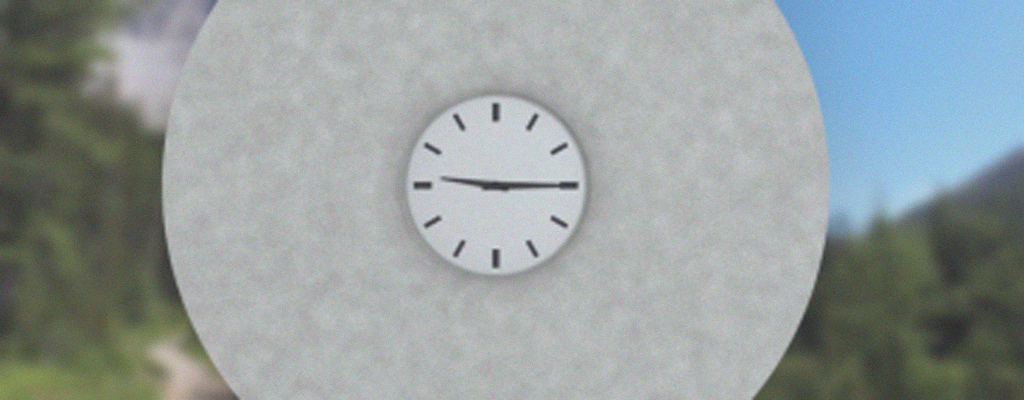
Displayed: **9:15**
